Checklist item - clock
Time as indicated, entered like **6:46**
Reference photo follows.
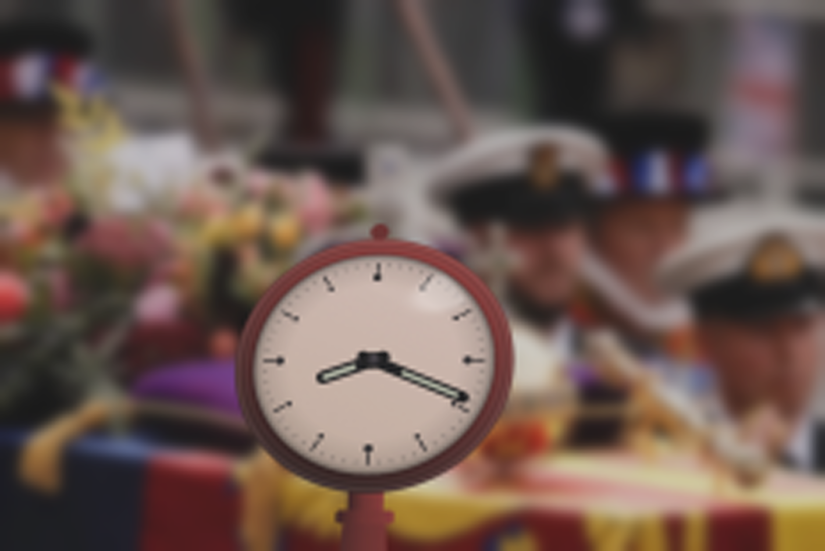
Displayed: **8:19**
